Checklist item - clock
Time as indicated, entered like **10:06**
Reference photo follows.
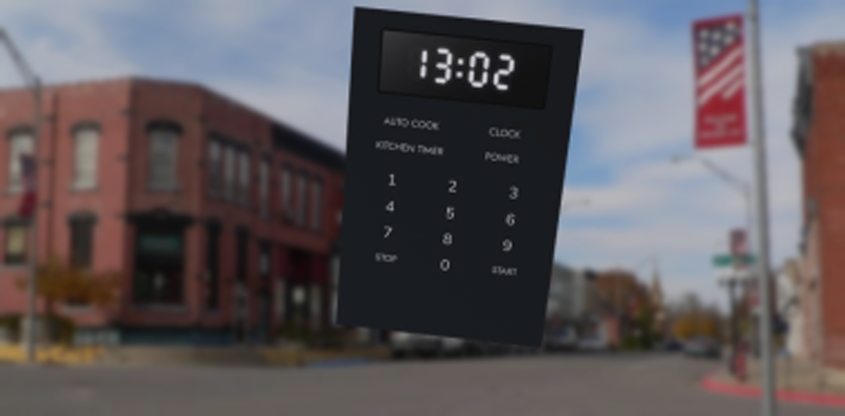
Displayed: **13:02**
